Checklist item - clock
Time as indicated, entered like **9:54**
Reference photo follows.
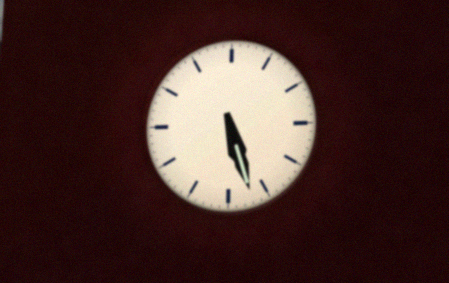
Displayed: **5:27**
